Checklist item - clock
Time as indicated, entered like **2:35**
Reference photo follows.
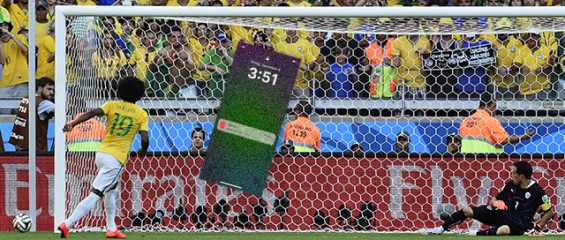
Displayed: **3:51**
